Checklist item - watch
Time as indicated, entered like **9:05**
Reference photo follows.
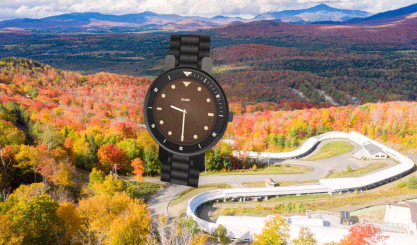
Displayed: **9:30**
